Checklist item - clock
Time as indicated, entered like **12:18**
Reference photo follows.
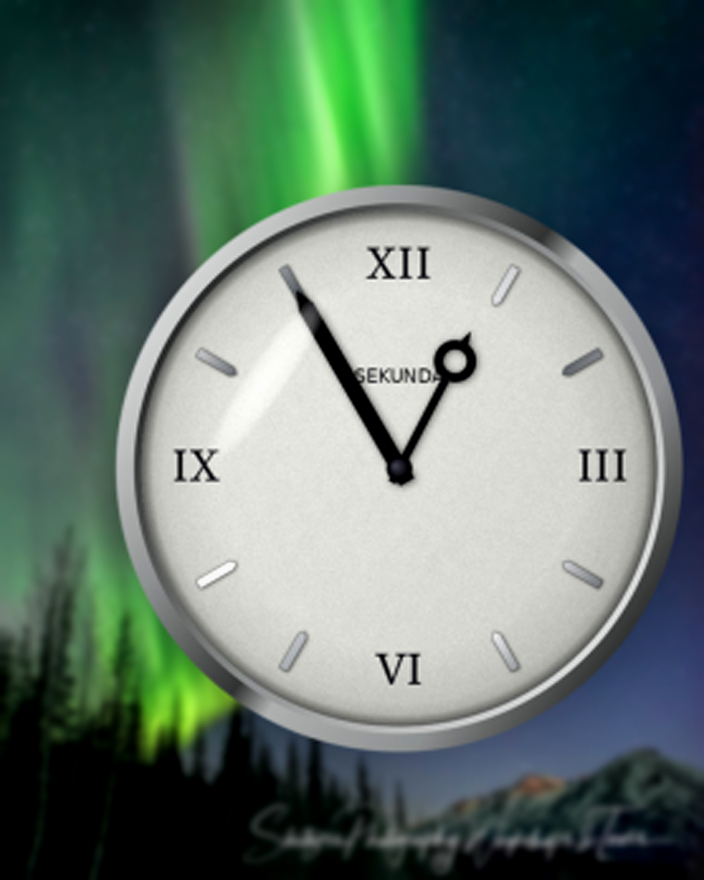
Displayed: **12:55**
